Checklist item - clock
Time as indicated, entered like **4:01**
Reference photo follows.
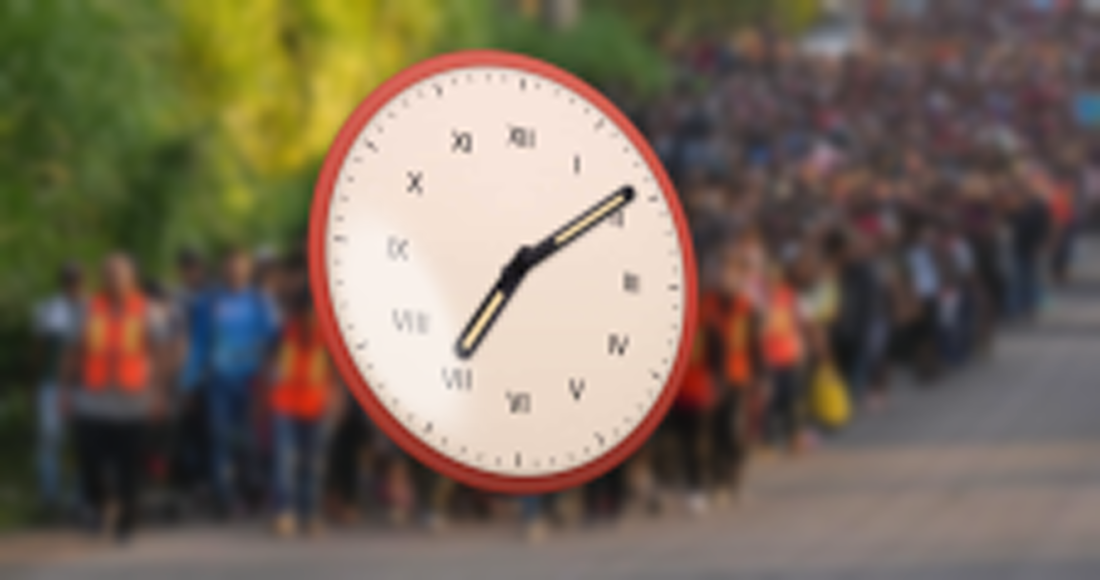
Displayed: **7:09**
